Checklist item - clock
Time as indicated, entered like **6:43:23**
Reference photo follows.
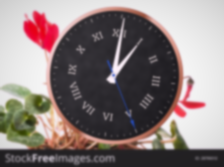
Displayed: **1:00:25**
